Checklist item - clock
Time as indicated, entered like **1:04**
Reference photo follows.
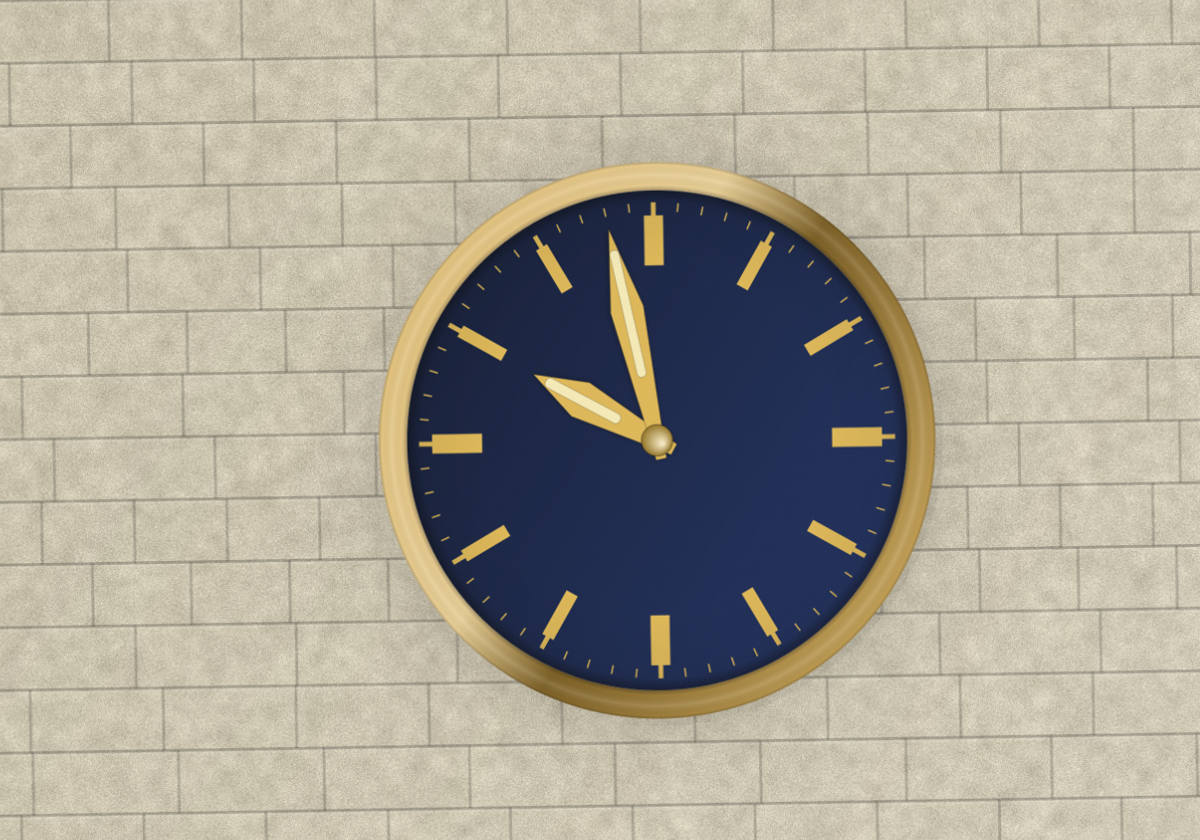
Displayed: **9:58**
